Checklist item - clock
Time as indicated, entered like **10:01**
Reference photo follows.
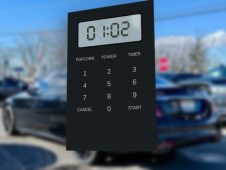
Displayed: **1:02**
